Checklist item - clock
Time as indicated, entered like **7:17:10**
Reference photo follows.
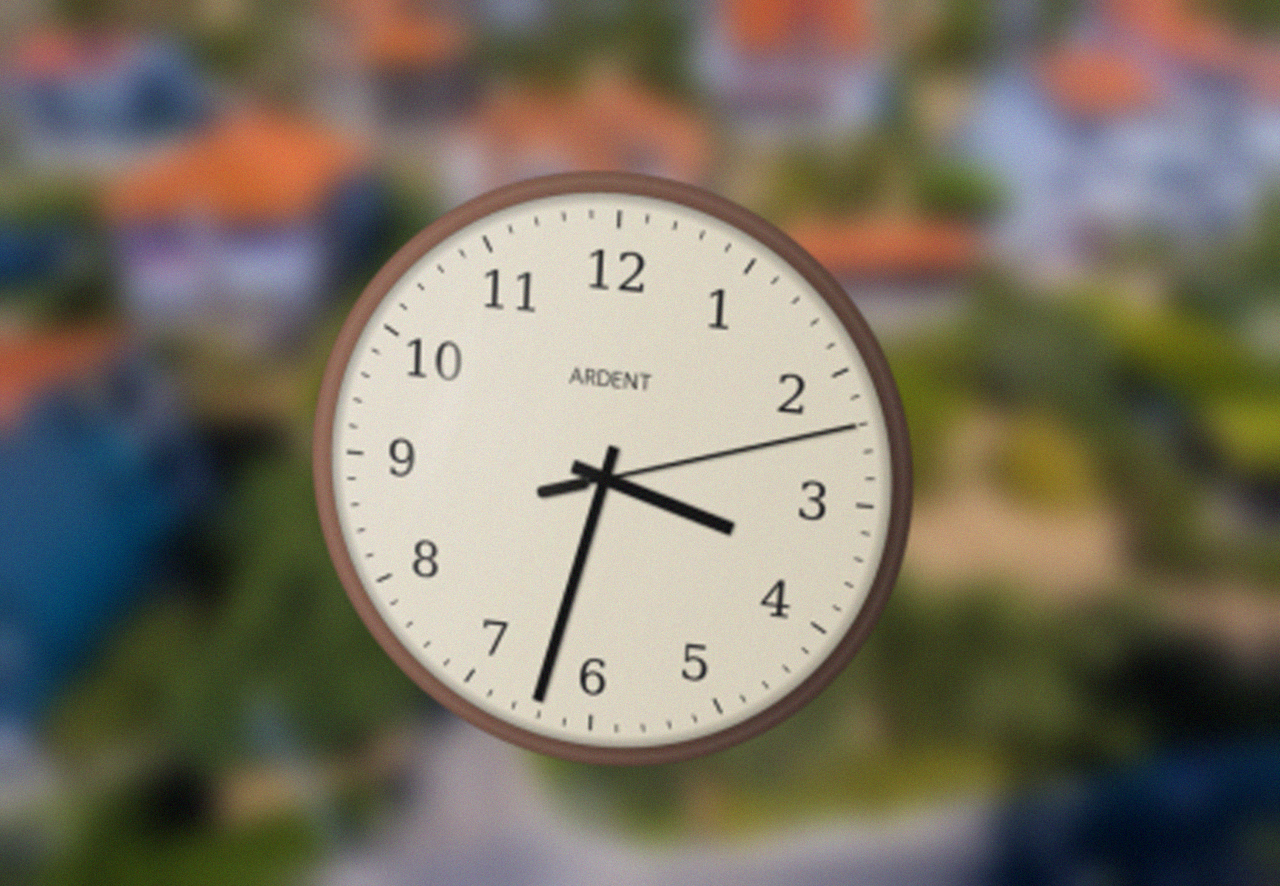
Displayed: **3:32:12**
